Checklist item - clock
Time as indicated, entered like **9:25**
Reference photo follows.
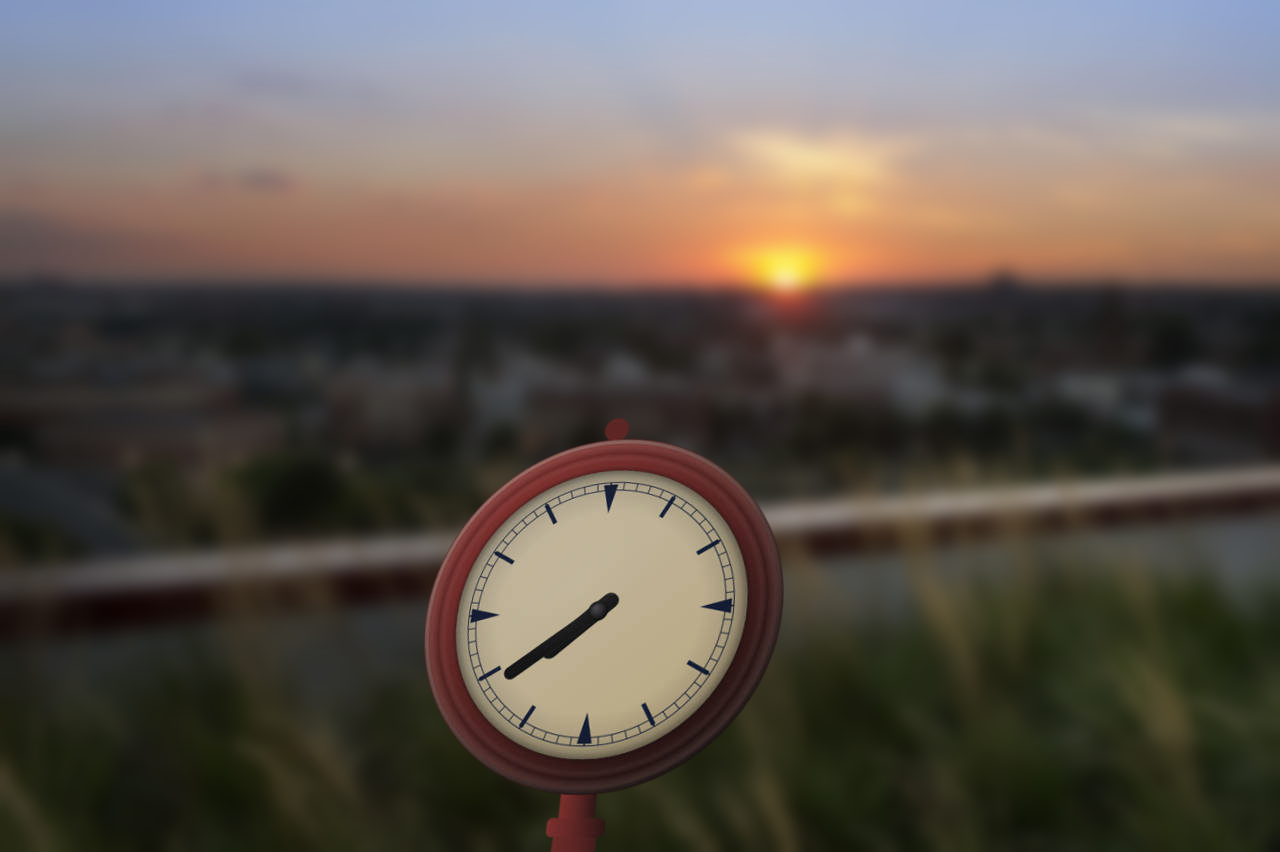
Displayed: **7:39**
